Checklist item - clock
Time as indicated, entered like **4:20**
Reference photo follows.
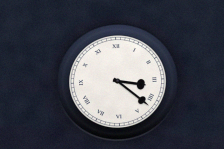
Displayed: **3:22**
